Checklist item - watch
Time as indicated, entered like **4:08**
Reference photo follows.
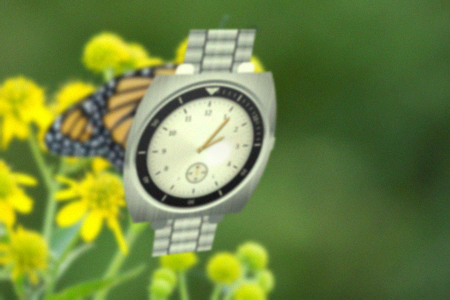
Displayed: **2:06**
